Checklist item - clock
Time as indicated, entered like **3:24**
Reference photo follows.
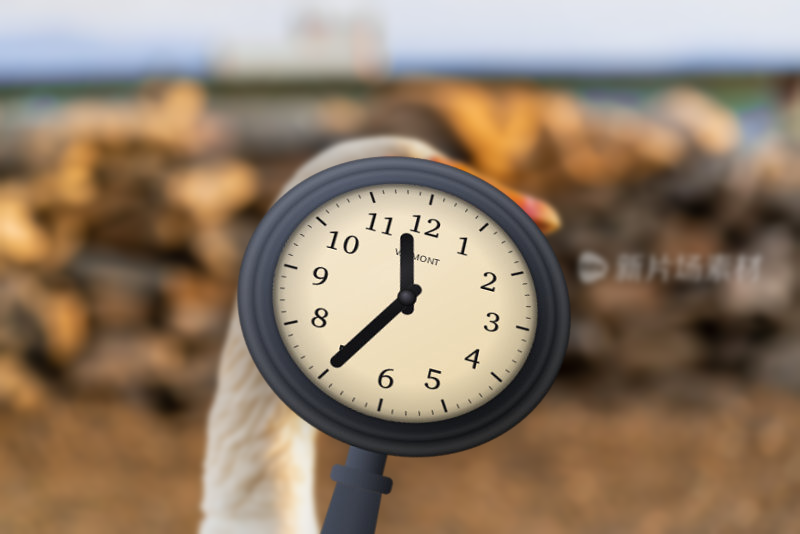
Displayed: **11:35**
